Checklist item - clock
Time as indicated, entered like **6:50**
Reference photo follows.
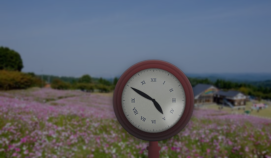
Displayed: **4:50**
